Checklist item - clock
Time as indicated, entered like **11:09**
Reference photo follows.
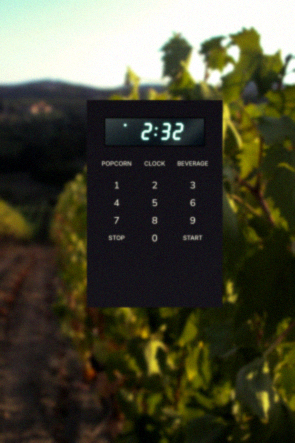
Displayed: **2:32**
